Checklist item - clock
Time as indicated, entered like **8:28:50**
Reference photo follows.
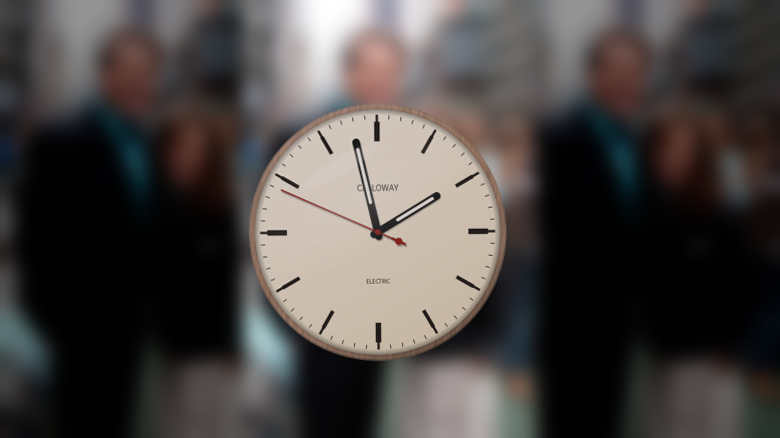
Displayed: **1:57:49**
